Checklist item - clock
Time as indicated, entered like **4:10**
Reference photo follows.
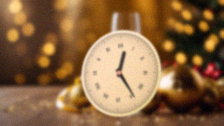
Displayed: **12:24**
